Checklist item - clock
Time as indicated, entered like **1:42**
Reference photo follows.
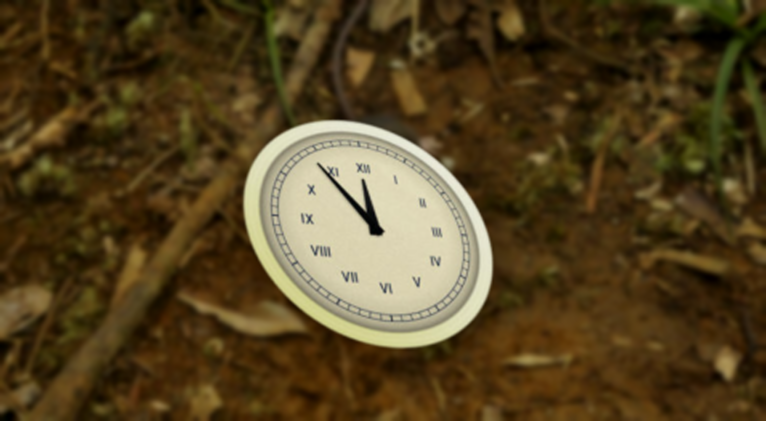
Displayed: **11:54**
